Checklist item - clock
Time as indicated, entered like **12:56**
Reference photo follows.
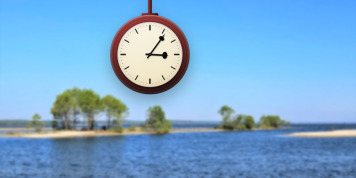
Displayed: **3:06**
